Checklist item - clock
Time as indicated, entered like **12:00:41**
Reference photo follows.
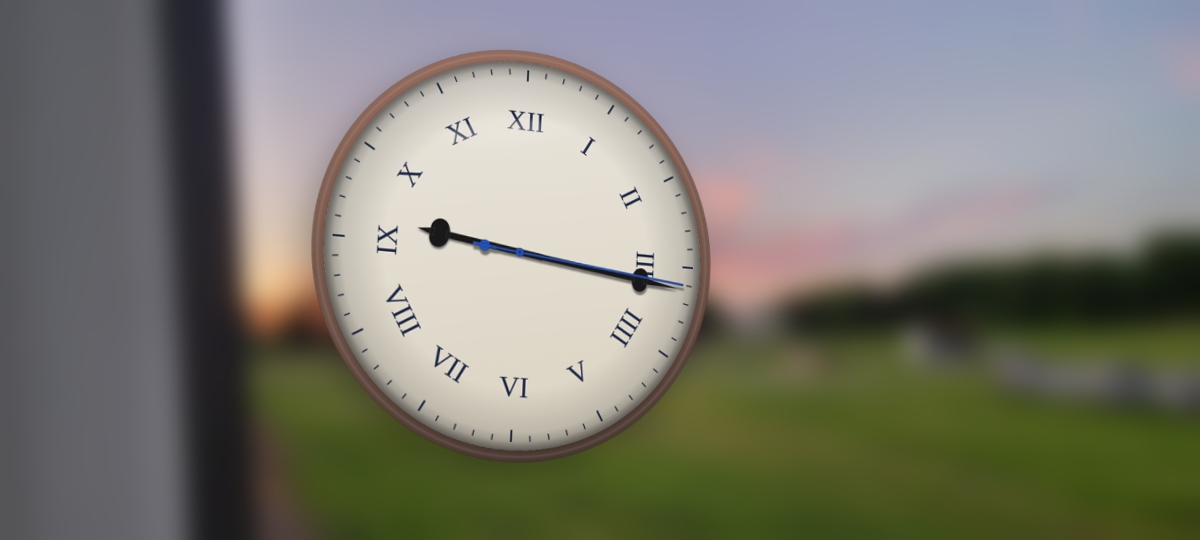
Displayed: **9:16:16**
